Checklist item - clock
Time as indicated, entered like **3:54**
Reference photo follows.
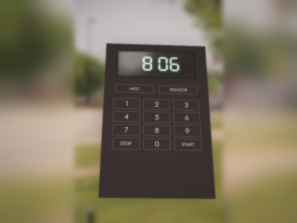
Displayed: **8:06**
